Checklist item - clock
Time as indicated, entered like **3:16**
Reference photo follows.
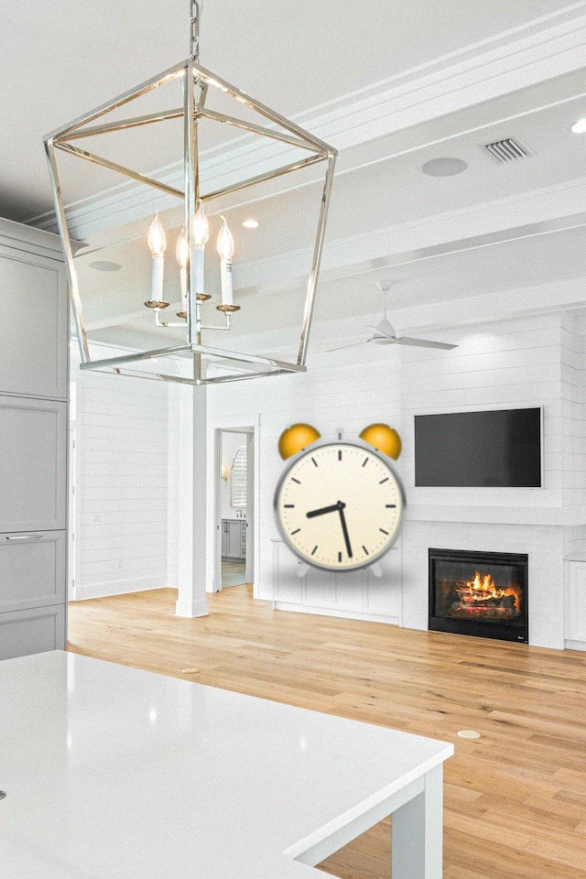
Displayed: **8:28**
